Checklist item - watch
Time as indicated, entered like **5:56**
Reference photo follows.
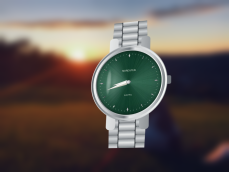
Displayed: **8:42**
